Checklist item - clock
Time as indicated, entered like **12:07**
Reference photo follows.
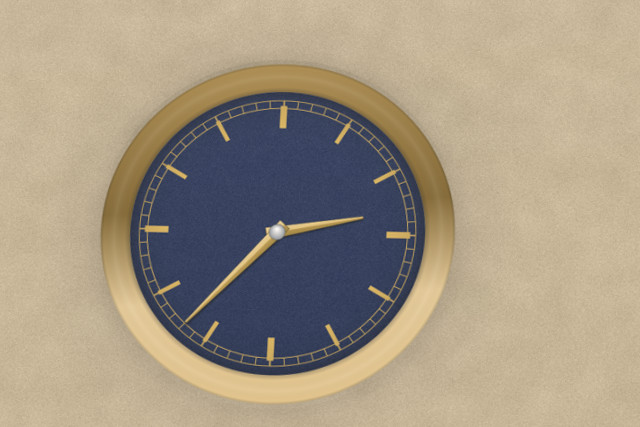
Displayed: **2:37**
